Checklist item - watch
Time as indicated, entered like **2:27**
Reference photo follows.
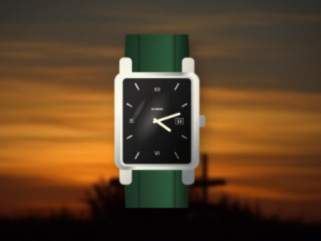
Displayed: **4:12**
